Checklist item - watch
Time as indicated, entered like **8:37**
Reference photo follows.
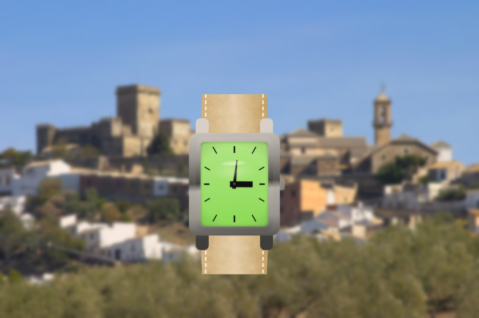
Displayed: **3:01**
